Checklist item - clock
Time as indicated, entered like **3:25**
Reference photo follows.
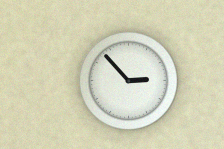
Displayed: **2:53**
